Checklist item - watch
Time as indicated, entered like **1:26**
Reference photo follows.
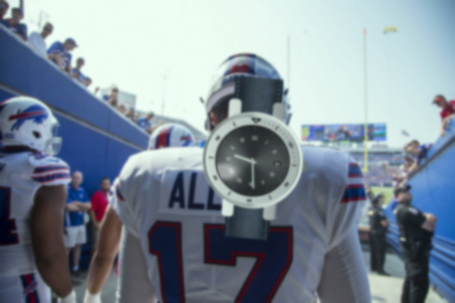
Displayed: **9:29**
